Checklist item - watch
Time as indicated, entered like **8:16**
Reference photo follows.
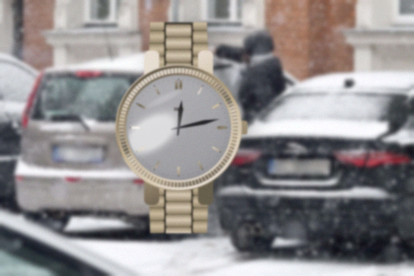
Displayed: **12:13**
